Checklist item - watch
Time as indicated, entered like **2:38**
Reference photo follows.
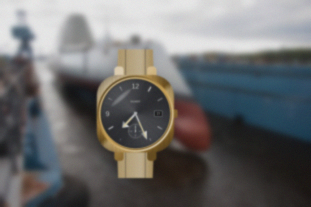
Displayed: **7:26**
